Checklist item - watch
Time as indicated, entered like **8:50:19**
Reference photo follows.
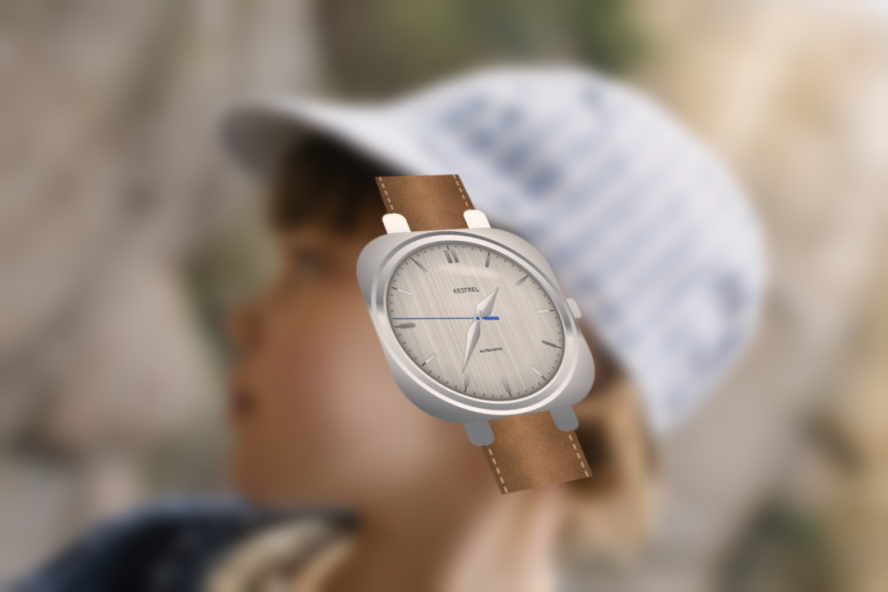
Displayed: **1:35:46**
